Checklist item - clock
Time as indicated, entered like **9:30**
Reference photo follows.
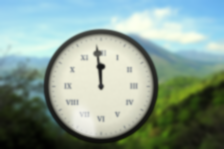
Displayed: **11:59**
